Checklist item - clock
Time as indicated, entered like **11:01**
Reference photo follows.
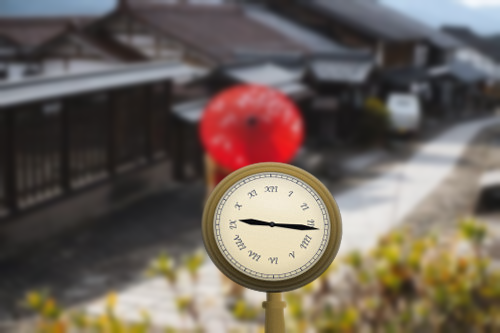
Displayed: **9:16**
